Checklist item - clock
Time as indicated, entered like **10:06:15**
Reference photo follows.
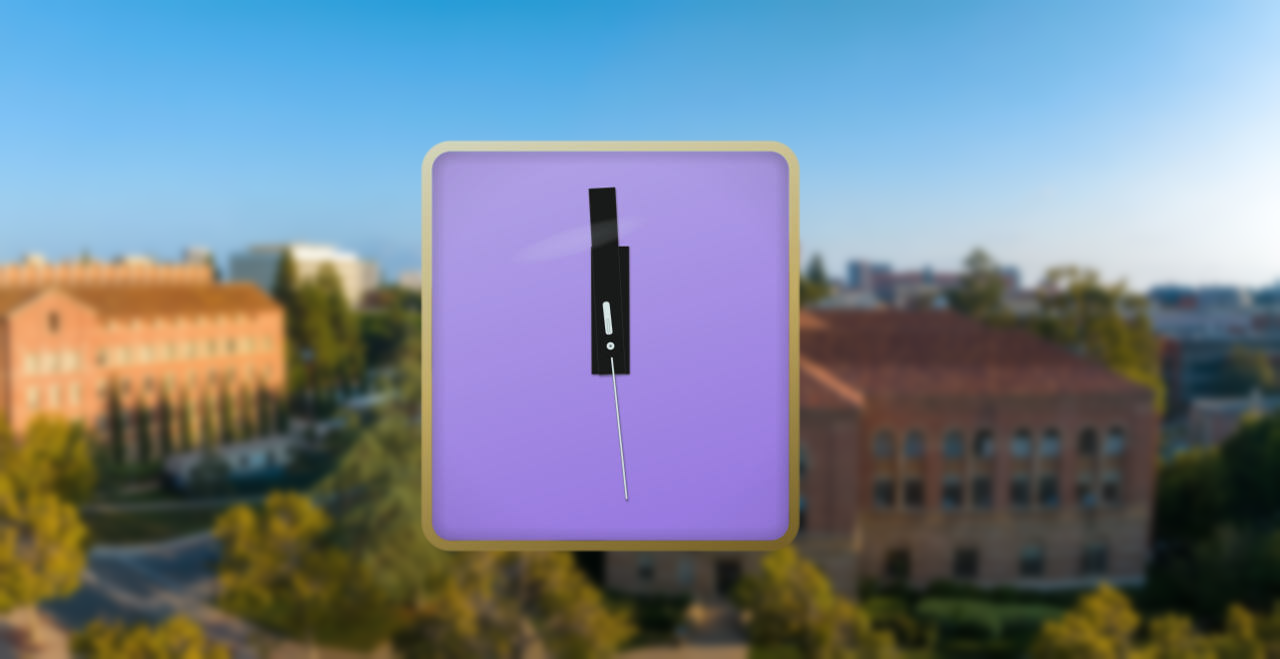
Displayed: **11:59:29**
